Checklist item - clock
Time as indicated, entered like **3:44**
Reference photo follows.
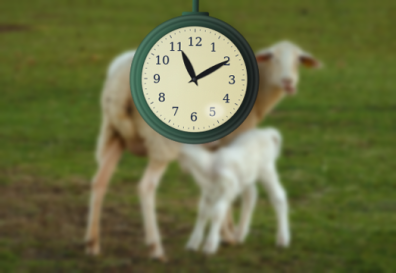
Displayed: **11:10**
